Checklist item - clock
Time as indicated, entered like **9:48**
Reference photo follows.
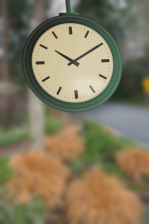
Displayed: **10:10**
